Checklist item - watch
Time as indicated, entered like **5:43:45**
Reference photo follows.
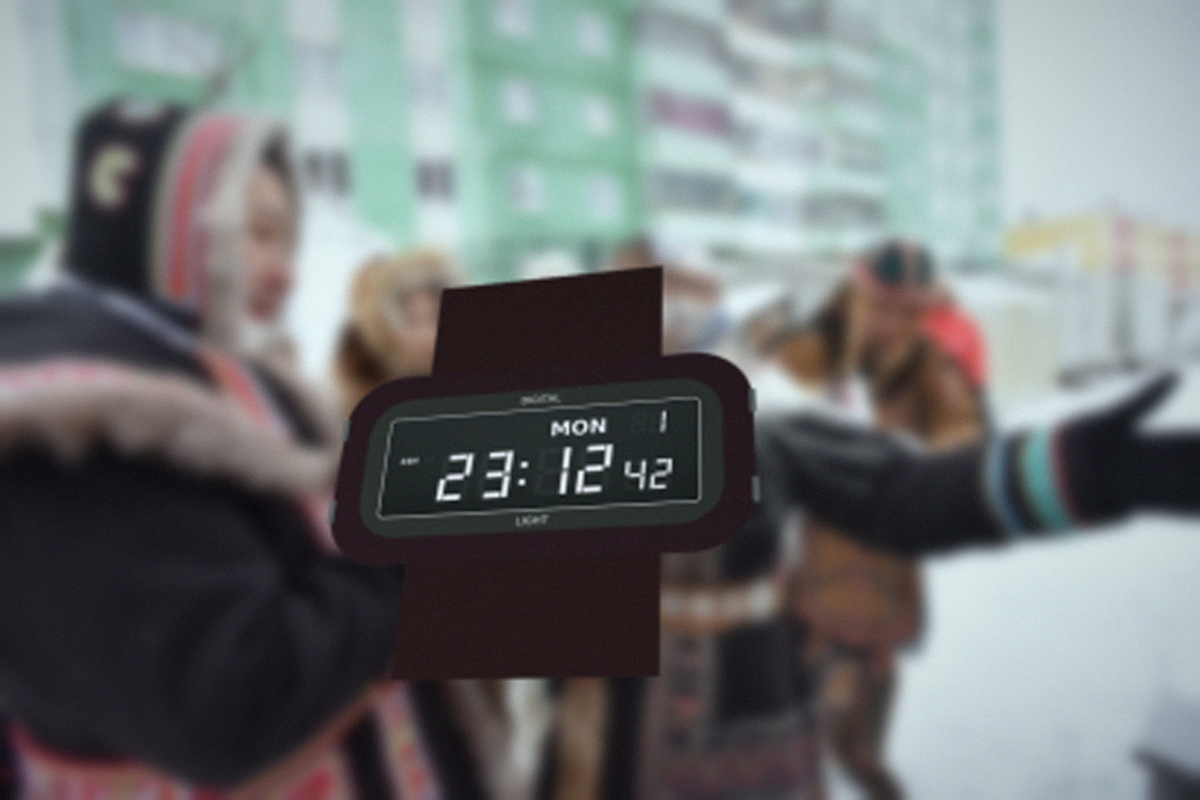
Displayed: **23:12:42**
